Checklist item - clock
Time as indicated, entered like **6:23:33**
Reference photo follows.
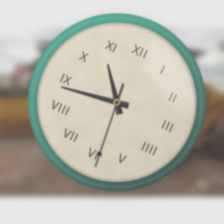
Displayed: **10:43:29**
